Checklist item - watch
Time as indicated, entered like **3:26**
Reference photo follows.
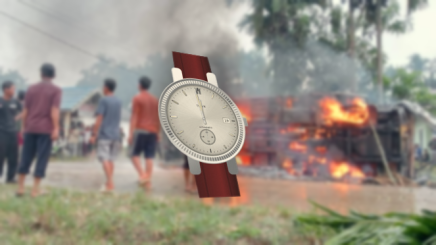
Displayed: **11:59**
